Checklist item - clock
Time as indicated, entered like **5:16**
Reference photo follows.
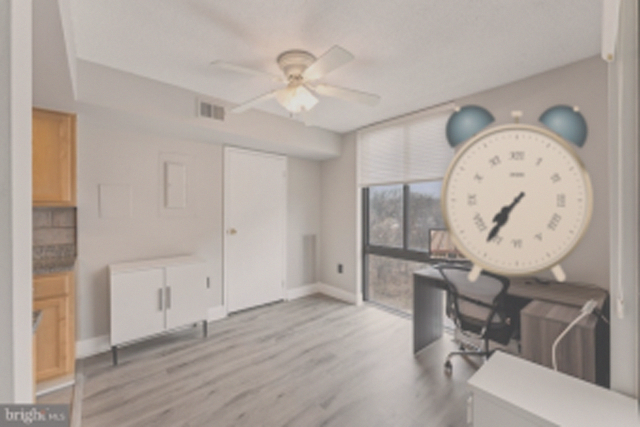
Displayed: **7:36**
